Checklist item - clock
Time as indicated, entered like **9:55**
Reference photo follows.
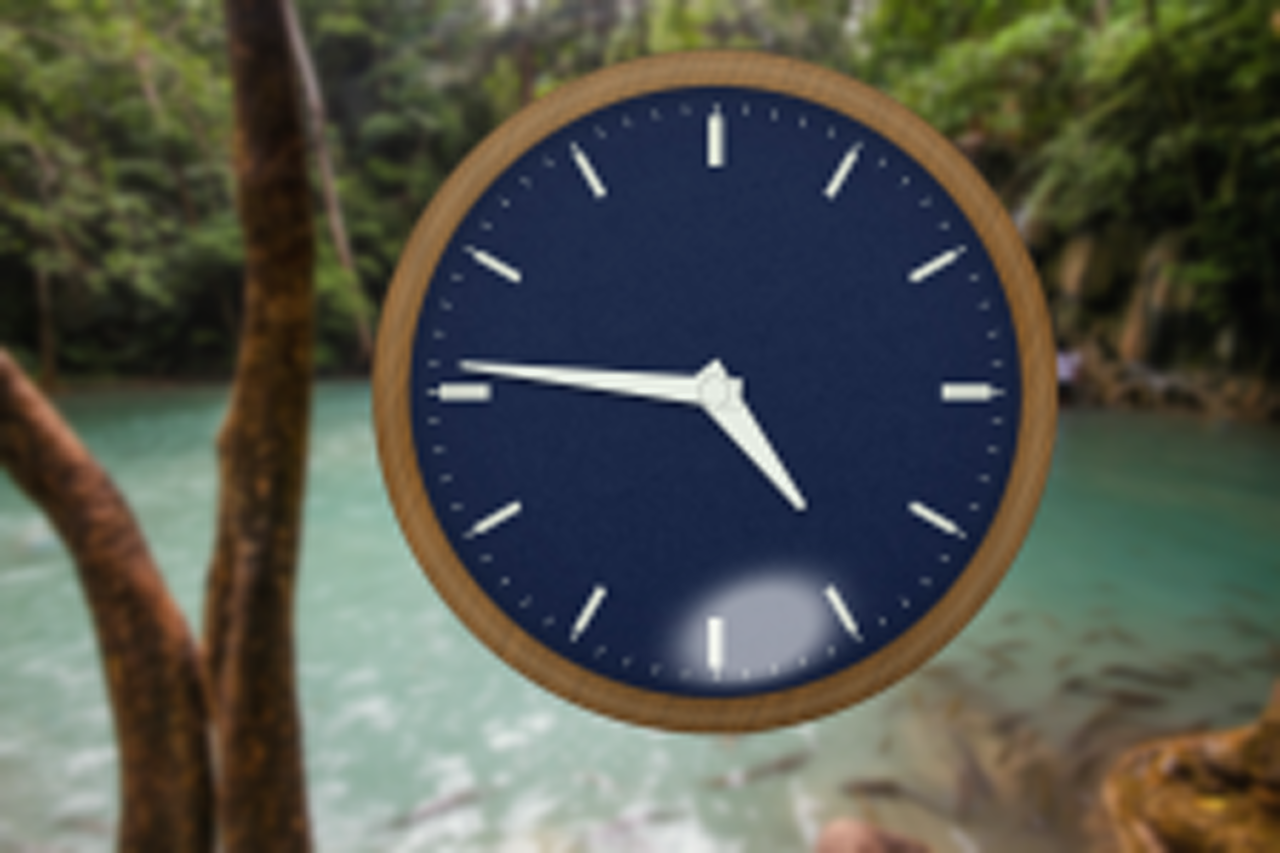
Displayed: **4:46**
